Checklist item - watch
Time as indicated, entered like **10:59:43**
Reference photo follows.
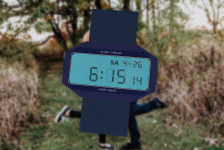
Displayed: **6:15:14**
